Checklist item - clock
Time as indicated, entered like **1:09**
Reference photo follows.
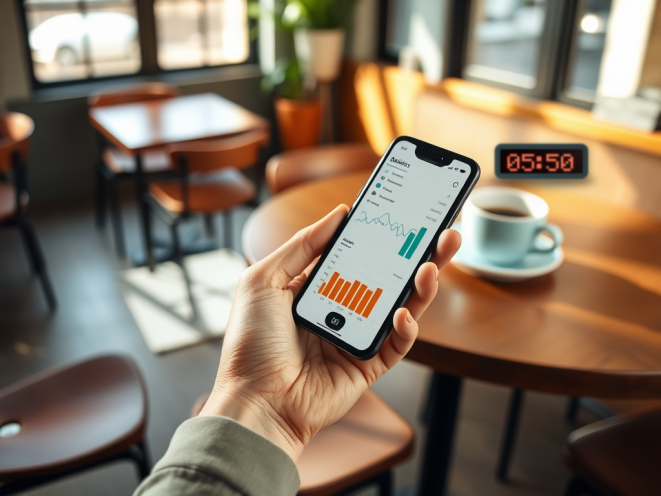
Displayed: **5:50**
